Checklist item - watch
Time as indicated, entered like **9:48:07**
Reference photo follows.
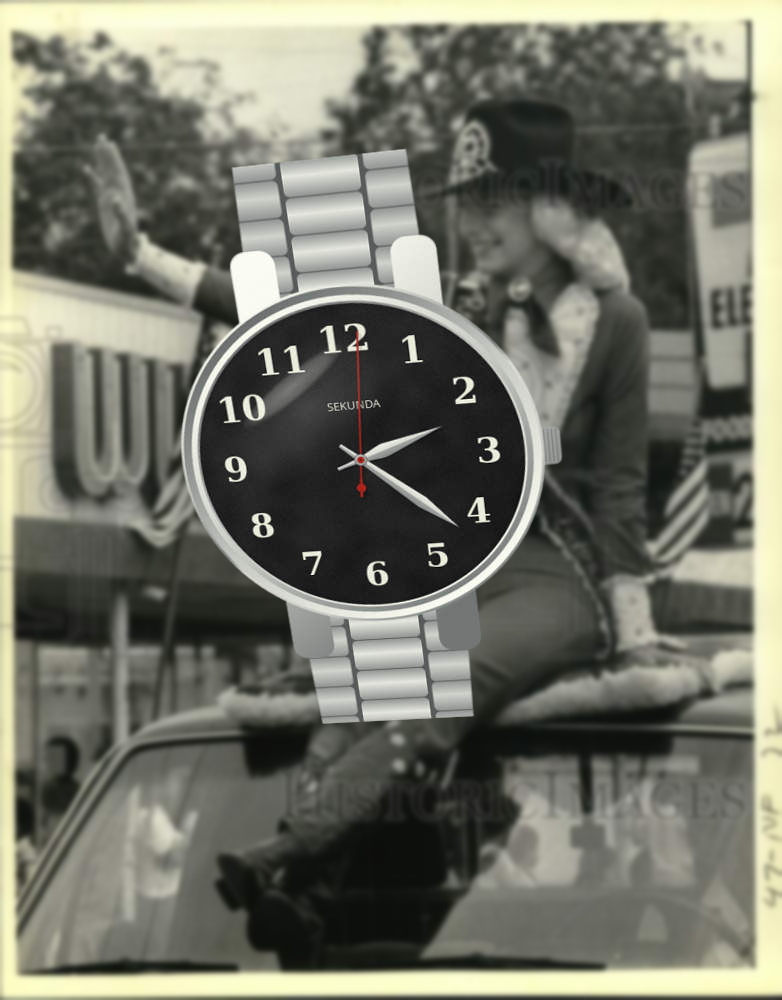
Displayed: **2:22:01**
